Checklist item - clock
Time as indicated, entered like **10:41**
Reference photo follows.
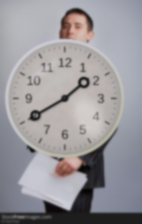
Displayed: **1:40**
